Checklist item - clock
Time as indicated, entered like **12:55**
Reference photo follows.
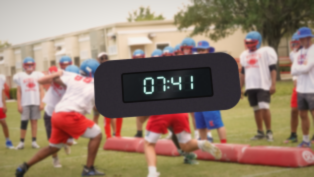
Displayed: **7:41**
